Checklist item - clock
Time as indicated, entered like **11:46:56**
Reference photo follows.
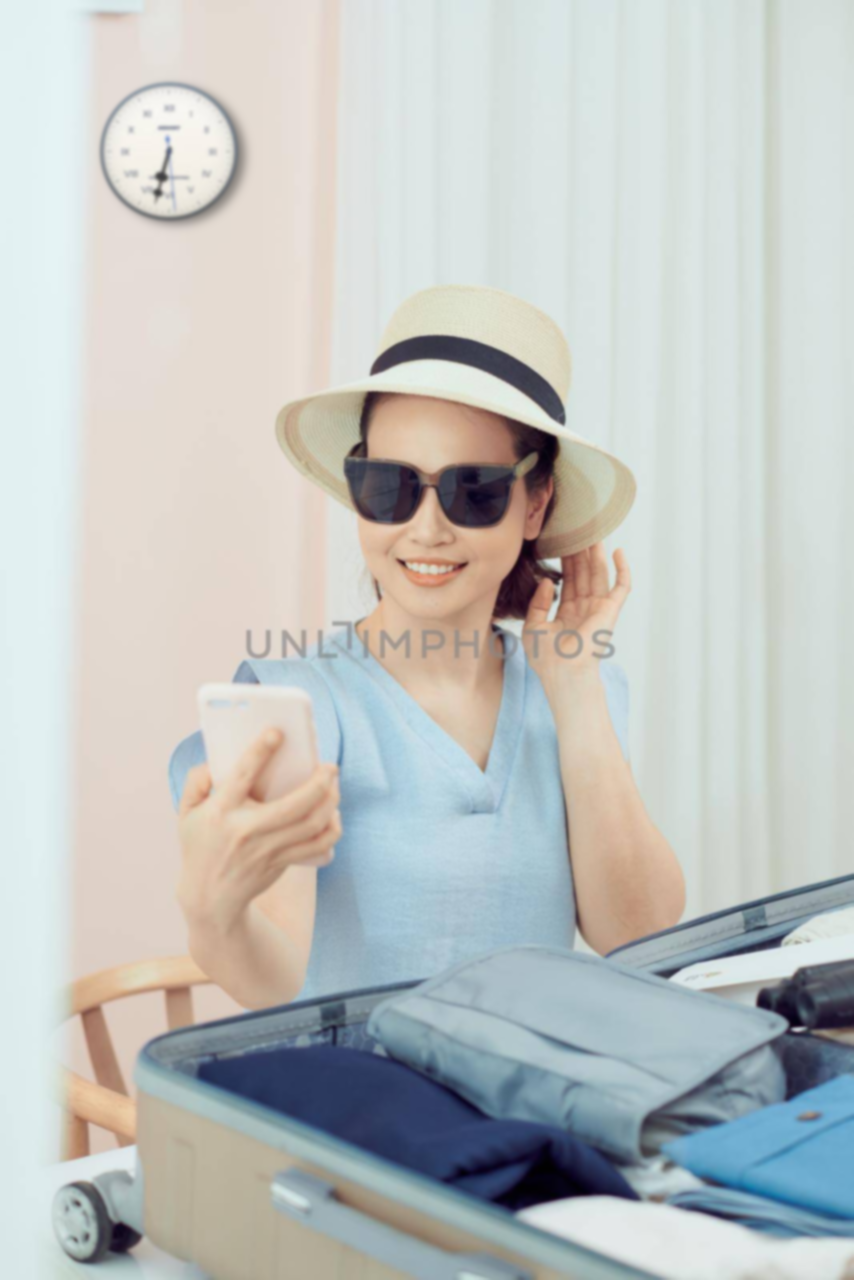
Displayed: **6:32:29**
